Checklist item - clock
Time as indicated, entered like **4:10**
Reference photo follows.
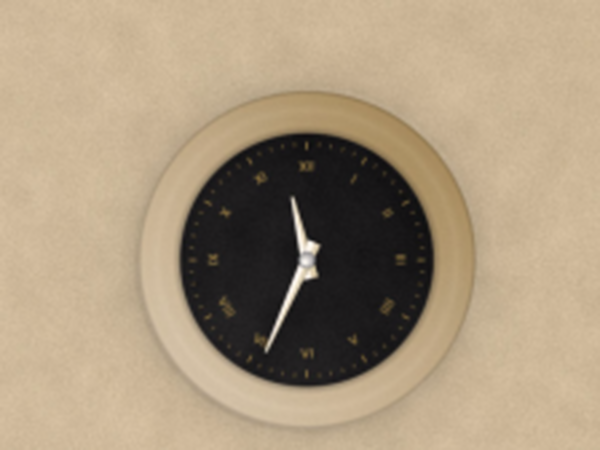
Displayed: **11:34**
